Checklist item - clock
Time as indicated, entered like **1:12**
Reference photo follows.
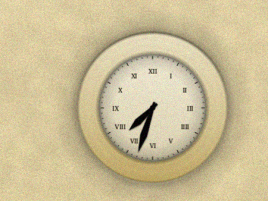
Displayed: **7:33**
